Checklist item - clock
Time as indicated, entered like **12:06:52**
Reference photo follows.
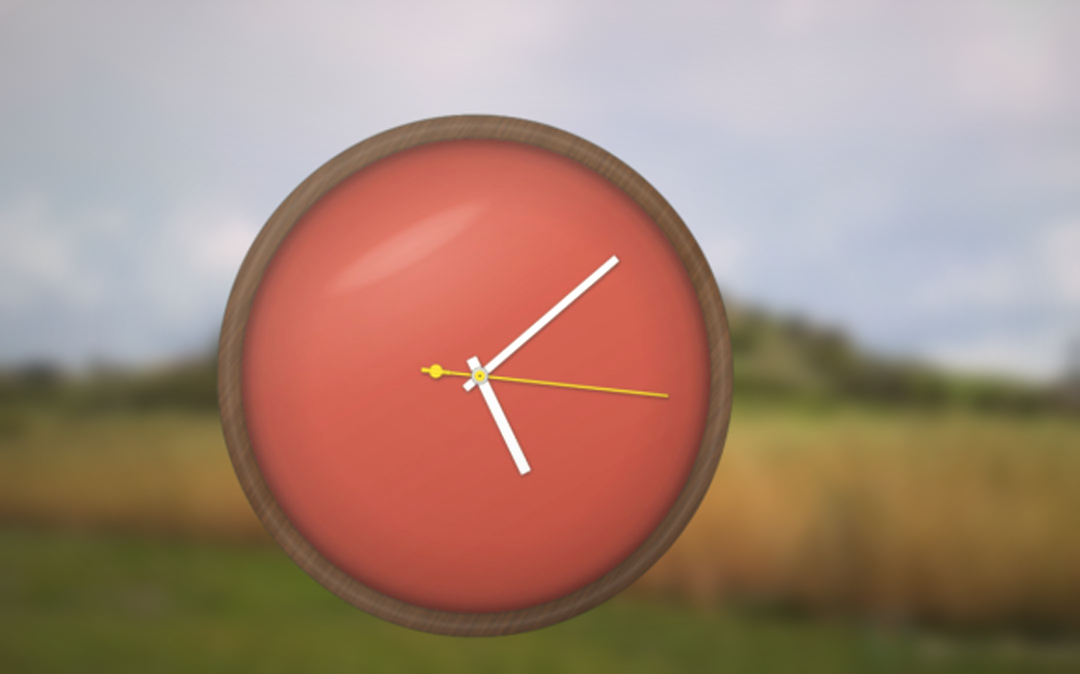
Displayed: **5:08:16**
